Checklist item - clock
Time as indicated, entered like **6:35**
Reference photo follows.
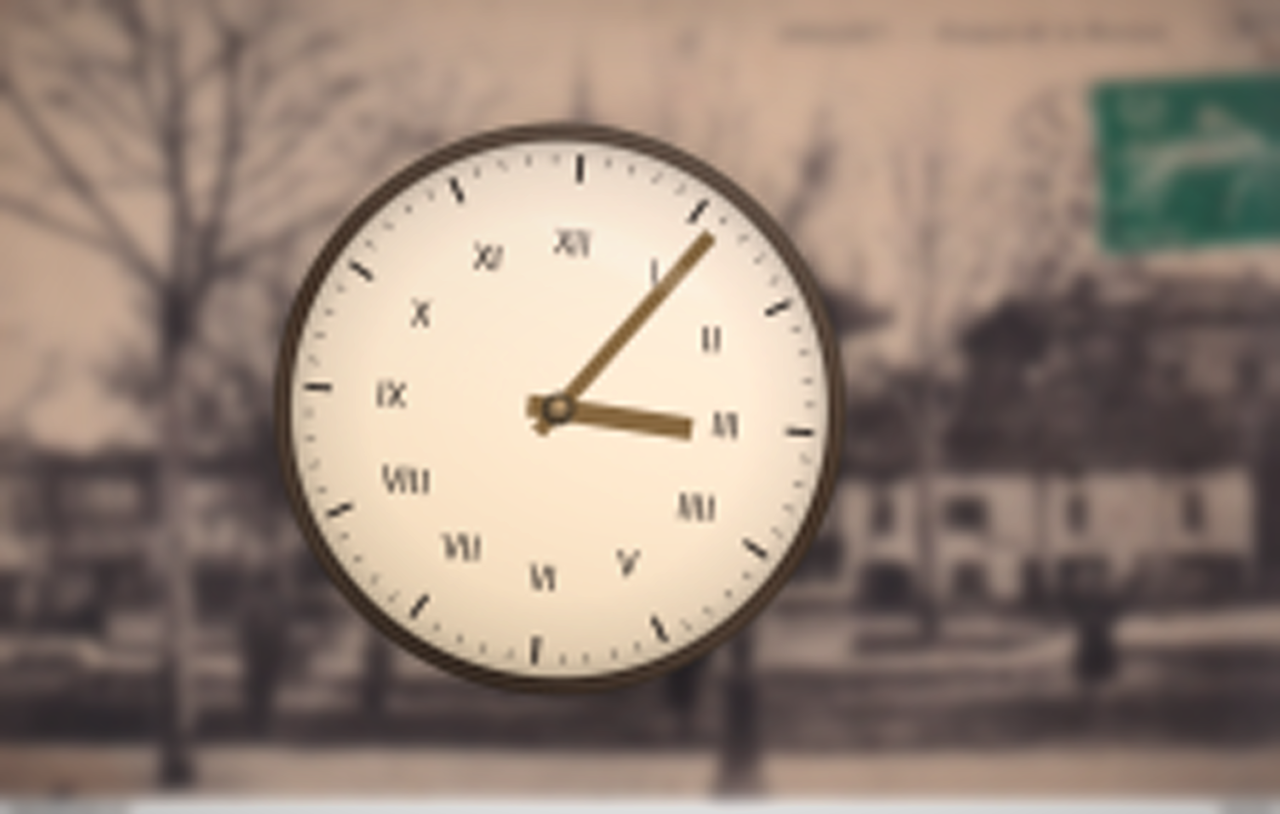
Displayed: **3:06**
